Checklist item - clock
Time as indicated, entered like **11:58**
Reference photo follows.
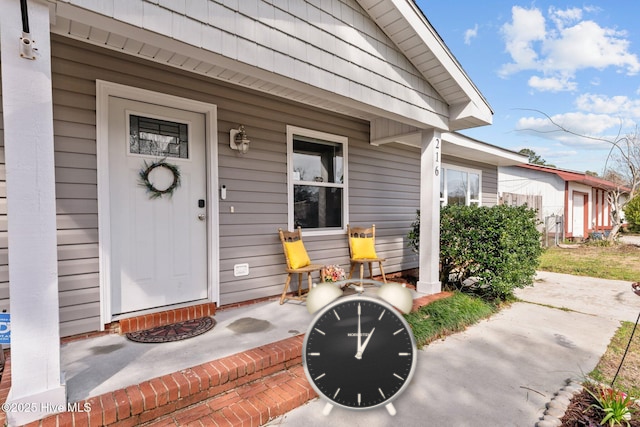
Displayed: **1:00**
